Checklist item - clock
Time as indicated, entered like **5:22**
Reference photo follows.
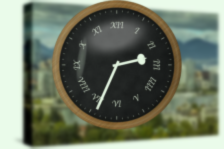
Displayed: **2:34**
